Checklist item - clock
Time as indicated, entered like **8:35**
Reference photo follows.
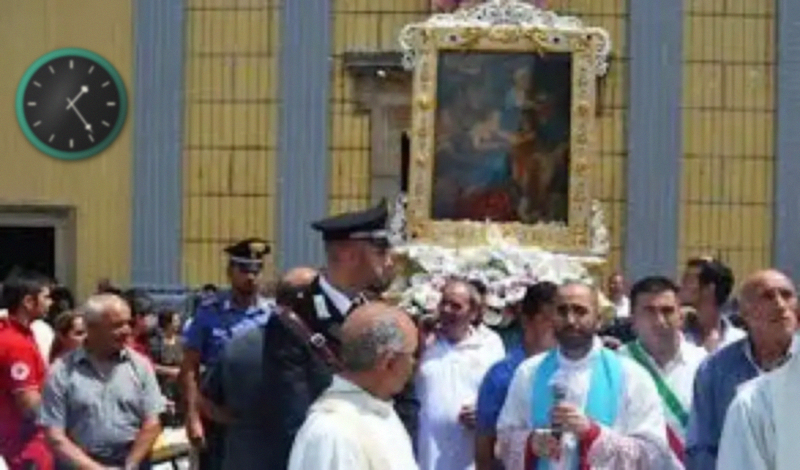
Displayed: **1:24**
